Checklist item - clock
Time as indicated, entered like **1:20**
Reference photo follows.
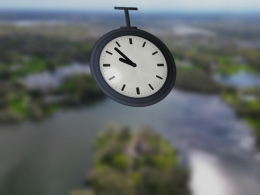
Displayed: **9:53**
